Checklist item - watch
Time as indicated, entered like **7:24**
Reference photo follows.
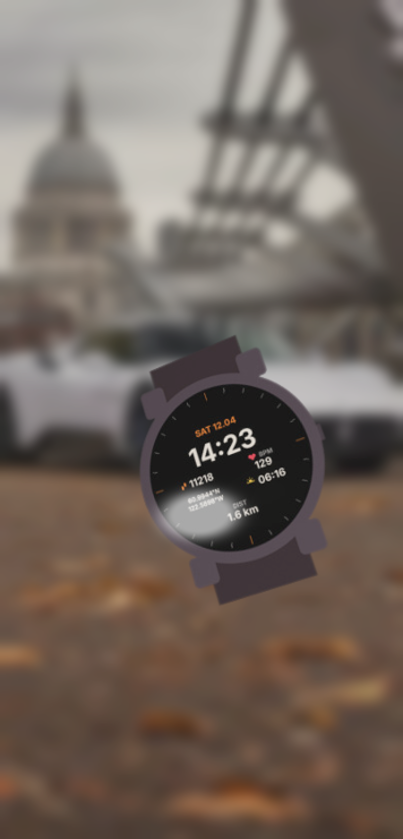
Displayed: **14:23**
